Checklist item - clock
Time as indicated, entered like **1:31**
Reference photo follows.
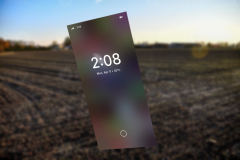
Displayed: **2:08**
